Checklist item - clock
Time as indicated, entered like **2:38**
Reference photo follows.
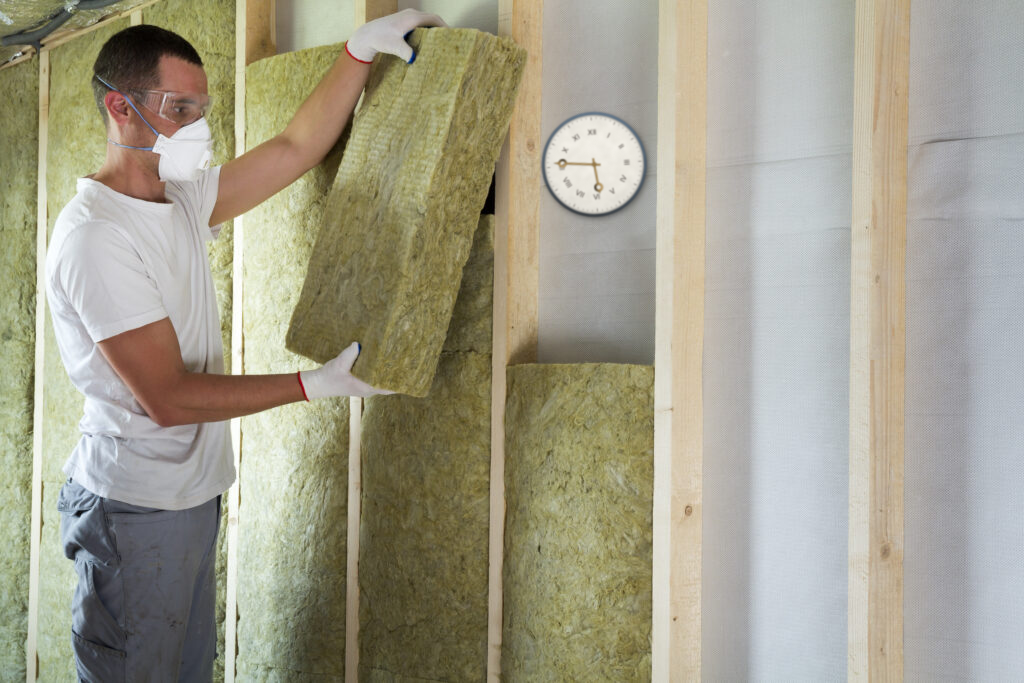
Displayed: **5:46**
